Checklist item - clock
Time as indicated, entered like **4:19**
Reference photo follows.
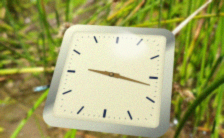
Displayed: **9:17**
